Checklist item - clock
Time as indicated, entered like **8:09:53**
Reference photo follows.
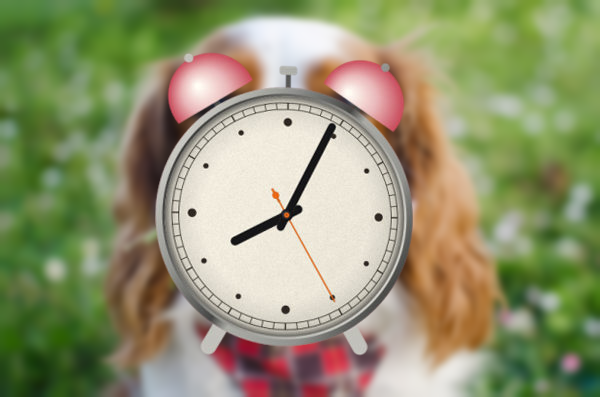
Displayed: **8:04:25**
